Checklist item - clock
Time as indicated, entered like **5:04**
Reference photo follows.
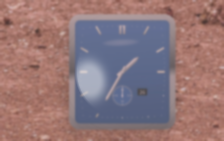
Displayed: **1:35**
